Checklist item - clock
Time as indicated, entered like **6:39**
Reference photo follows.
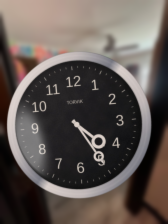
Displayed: **4:25**
